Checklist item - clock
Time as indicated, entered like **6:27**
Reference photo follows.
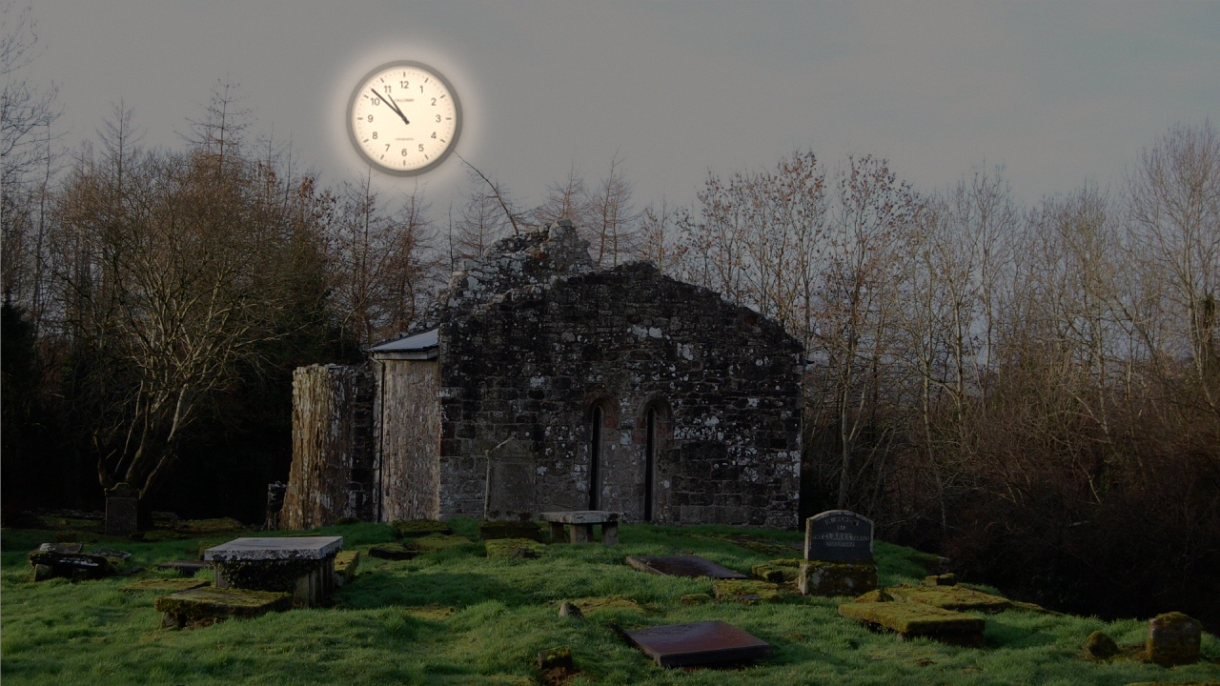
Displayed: **10:52**
